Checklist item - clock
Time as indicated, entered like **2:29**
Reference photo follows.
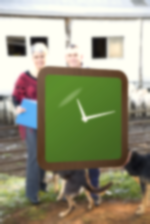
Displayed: **11:13**
